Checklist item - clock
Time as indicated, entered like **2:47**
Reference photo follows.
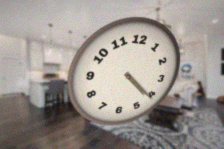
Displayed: **4:21**
